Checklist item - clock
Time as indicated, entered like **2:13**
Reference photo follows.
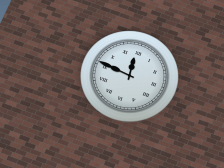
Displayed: **11:46**
